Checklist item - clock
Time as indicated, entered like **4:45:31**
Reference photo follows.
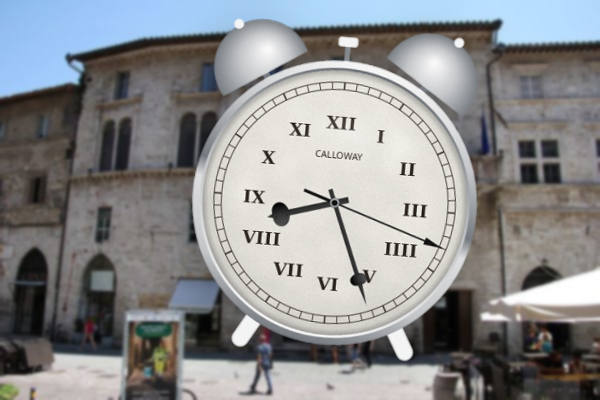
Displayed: **8:26:18**
